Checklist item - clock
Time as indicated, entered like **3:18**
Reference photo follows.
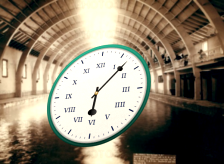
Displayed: **6:07**
